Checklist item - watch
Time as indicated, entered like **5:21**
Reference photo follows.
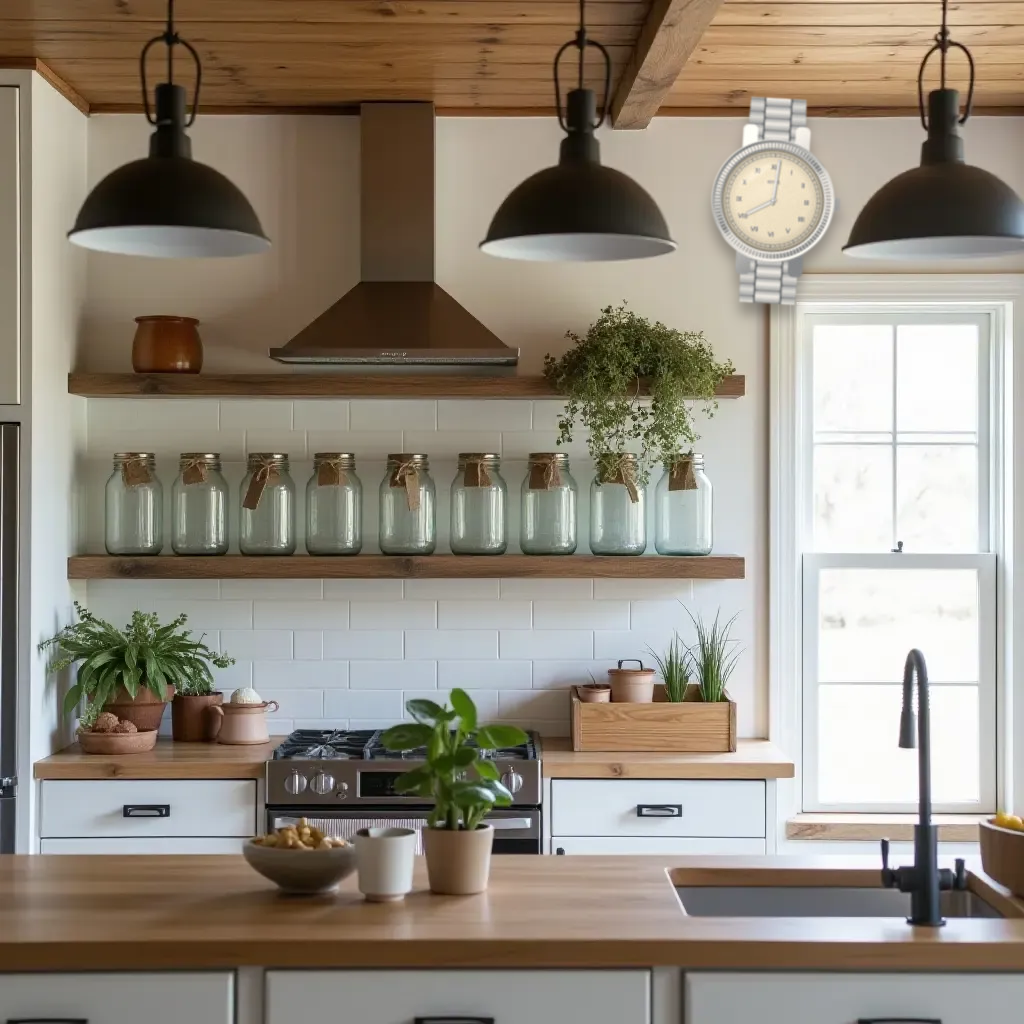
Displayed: **8:01**
